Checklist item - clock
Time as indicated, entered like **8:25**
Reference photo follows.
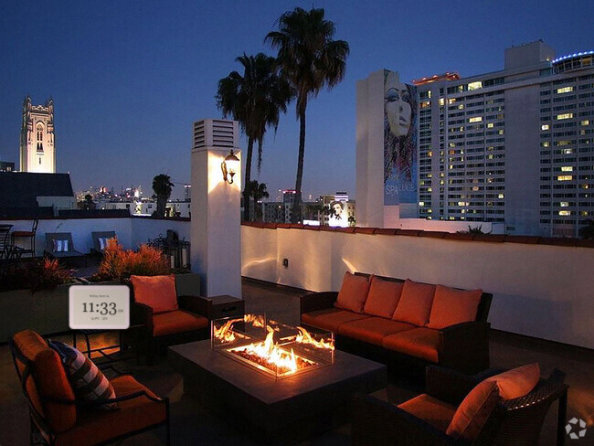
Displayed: **11:33**
